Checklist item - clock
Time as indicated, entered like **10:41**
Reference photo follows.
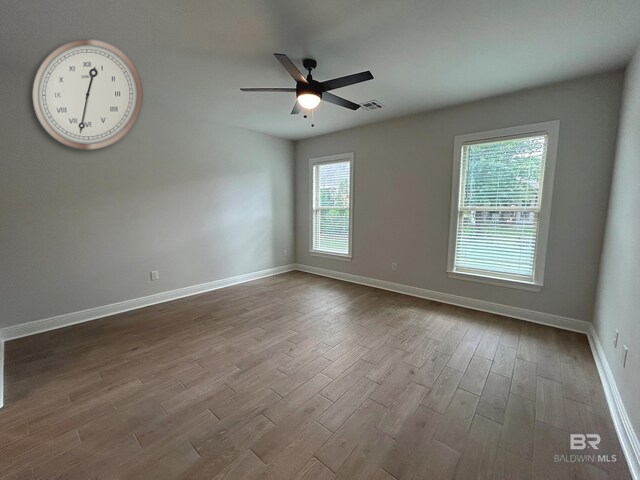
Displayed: **12:32**
